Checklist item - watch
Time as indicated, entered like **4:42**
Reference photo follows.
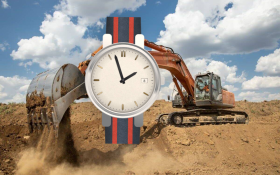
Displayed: **1:57**
